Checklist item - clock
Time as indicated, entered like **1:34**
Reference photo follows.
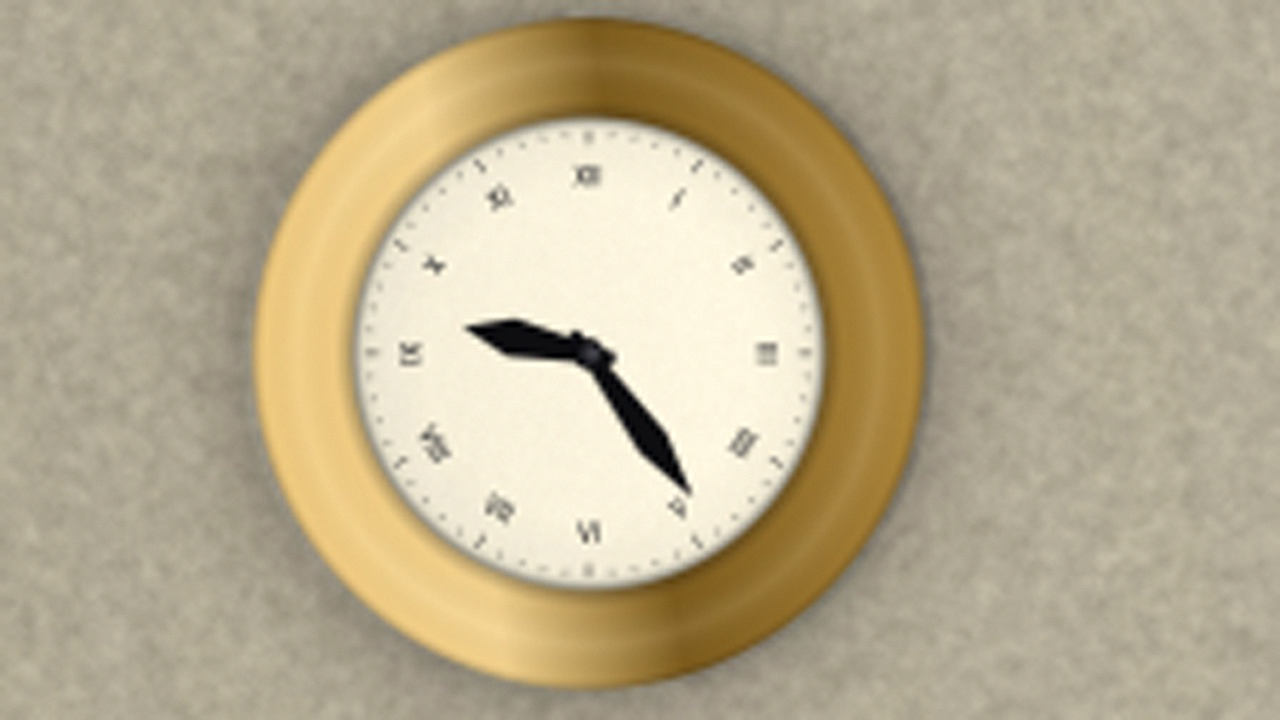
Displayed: **9:24**
